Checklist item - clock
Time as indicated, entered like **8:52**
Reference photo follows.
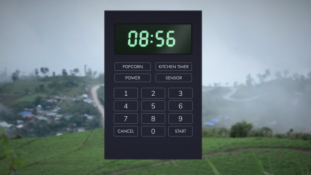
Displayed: **8:56**
